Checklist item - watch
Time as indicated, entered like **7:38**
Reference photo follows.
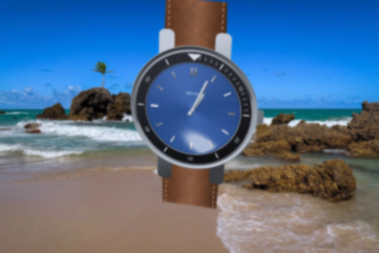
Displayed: **1:04**
